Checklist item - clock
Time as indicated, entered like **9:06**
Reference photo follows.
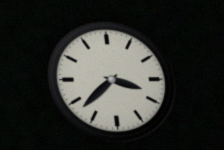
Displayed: **3:38**
